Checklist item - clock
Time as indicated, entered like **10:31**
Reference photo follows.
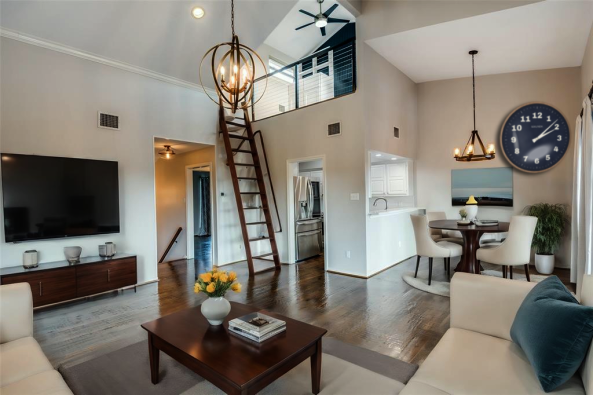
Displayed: **2:08**
